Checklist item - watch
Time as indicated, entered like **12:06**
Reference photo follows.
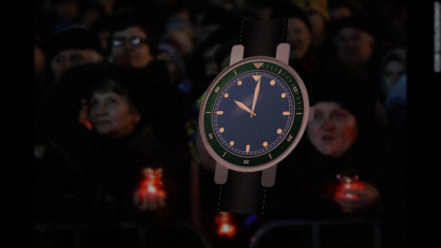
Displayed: **10:01**
